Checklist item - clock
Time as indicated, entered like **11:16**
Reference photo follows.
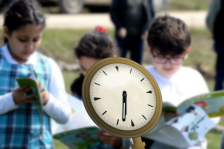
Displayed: **6:33**
